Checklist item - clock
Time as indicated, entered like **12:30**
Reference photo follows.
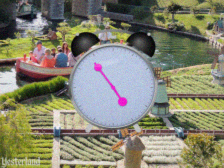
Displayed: **4:54**
